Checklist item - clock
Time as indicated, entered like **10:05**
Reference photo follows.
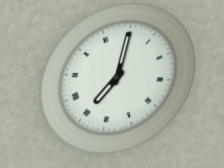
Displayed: **7:00**
